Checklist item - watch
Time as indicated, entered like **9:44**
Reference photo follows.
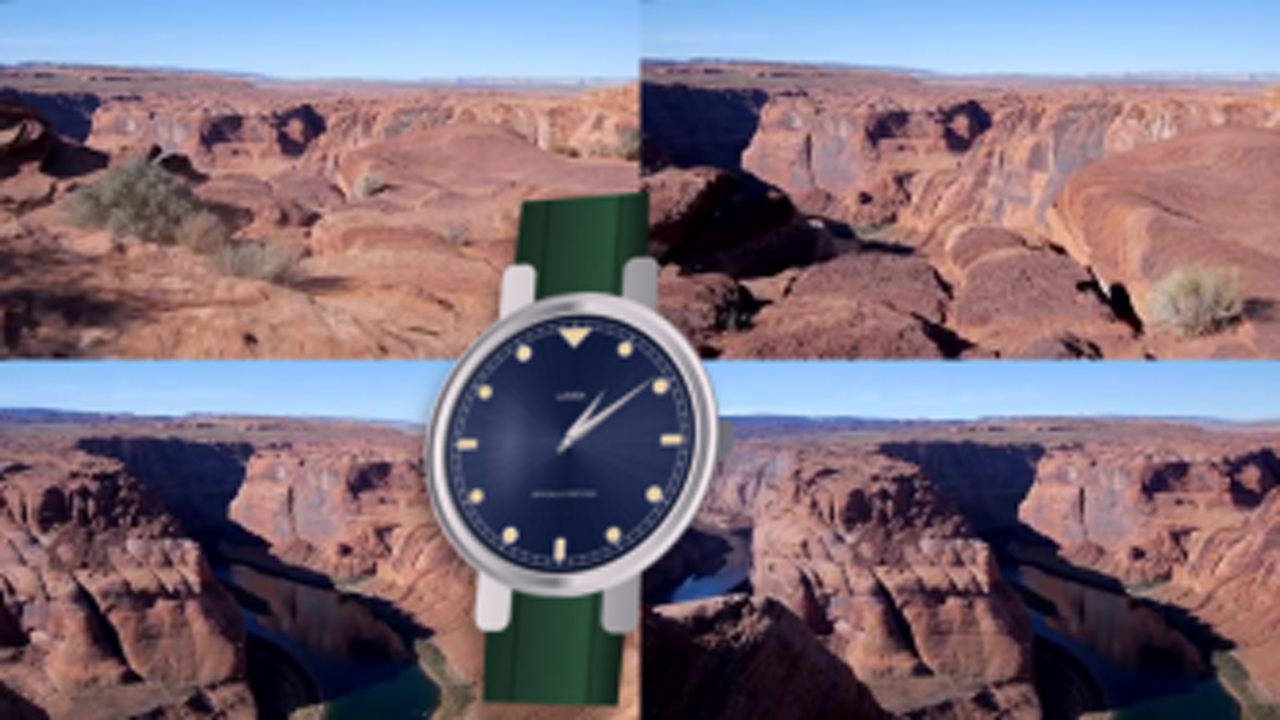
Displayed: **1:09**
